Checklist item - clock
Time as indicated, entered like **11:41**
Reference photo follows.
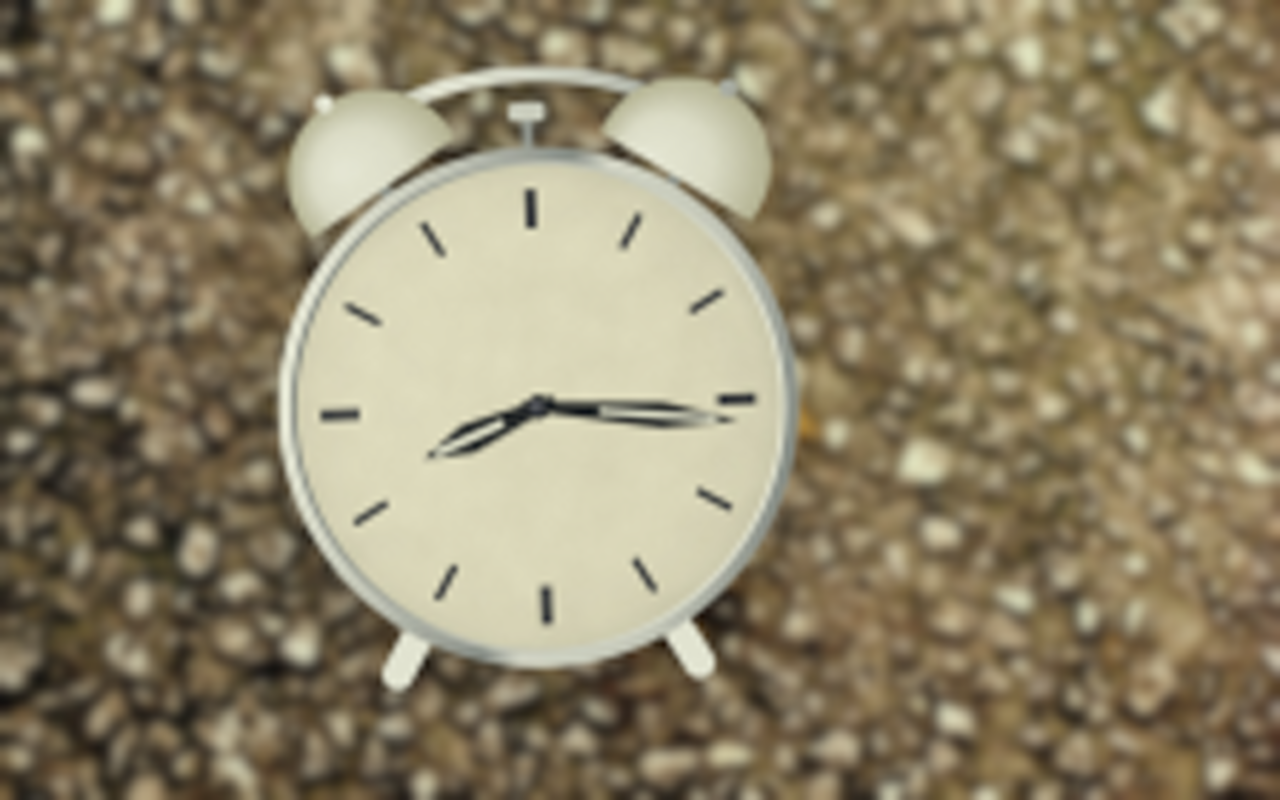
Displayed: **8:16**
